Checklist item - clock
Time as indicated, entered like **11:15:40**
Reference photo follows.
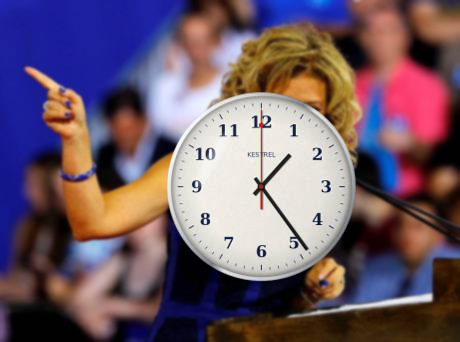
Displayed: **1:24:00**
